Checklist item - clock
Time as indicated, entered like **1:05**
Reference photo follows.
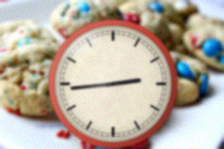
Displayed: **2:44**
